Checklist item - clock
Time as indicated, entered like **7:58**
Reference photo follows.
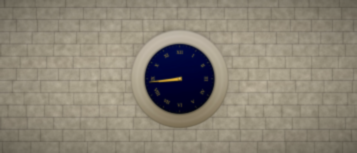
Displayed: **8:44**
